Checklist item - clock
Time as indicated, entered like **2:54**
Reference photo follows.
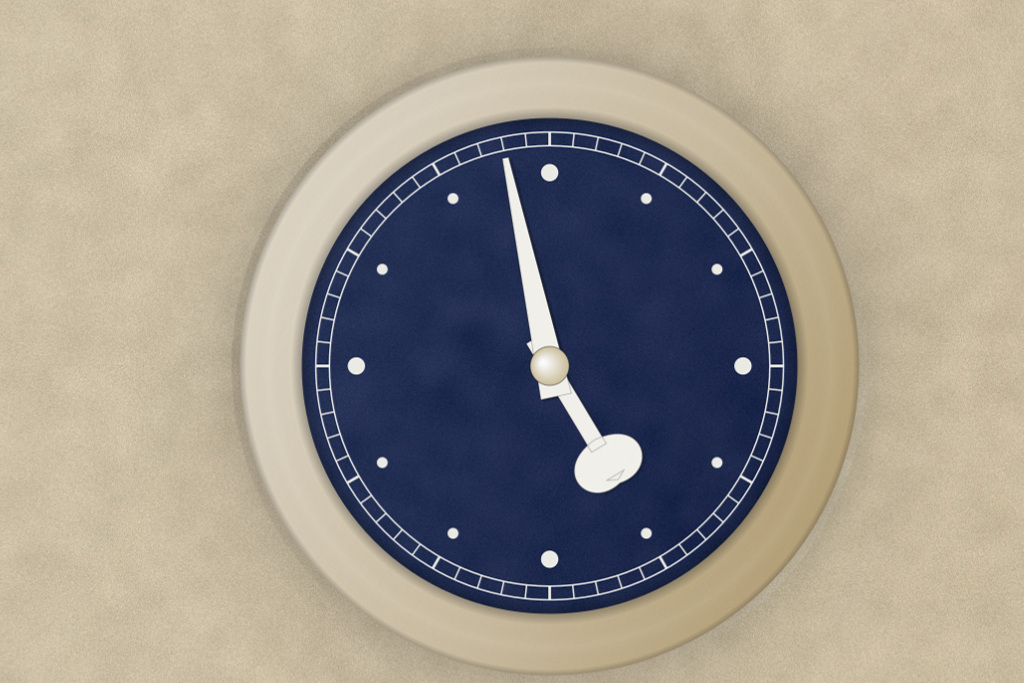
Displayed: **4:58**
